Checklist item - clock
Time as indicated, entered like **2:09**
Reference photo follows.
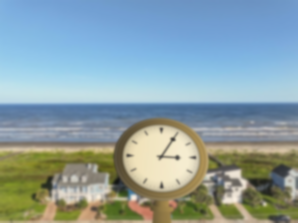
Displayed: **3:05**
